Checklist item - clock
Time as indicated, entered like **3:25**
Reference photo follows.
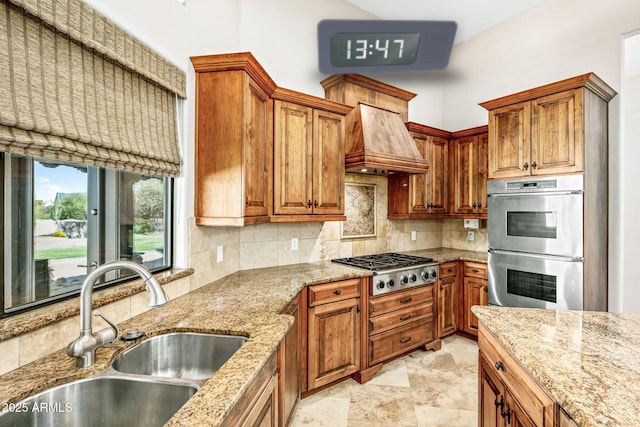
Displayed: **13:47**
